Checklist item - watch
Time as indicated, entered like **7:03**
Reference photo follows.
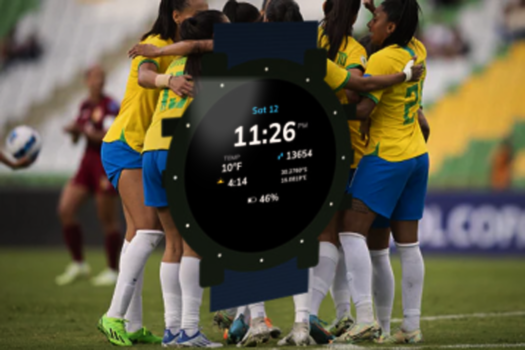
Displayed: **11:26**
